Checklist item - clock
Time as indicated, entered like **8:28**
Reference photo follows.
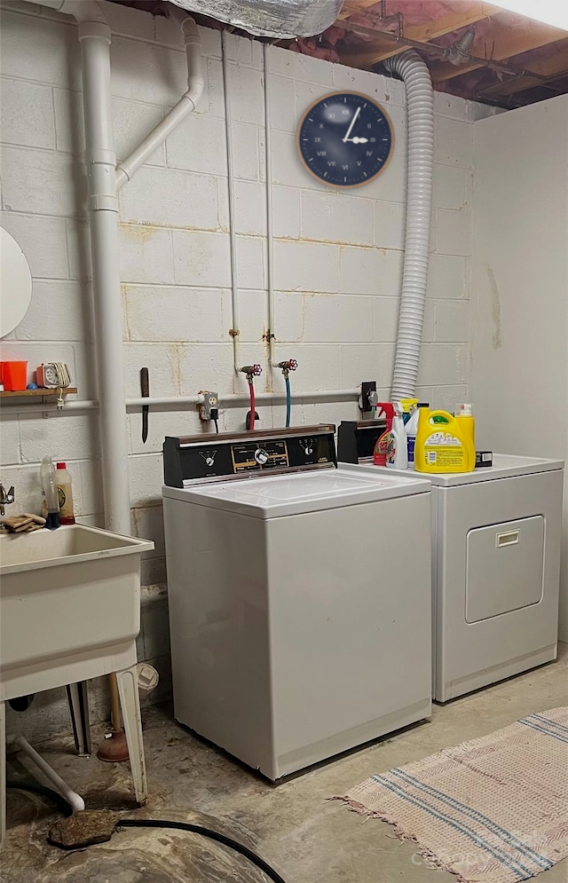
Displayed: **3:04**
